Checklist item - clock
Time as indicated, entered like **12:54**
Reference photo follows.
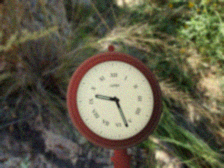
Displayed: **9:27**
